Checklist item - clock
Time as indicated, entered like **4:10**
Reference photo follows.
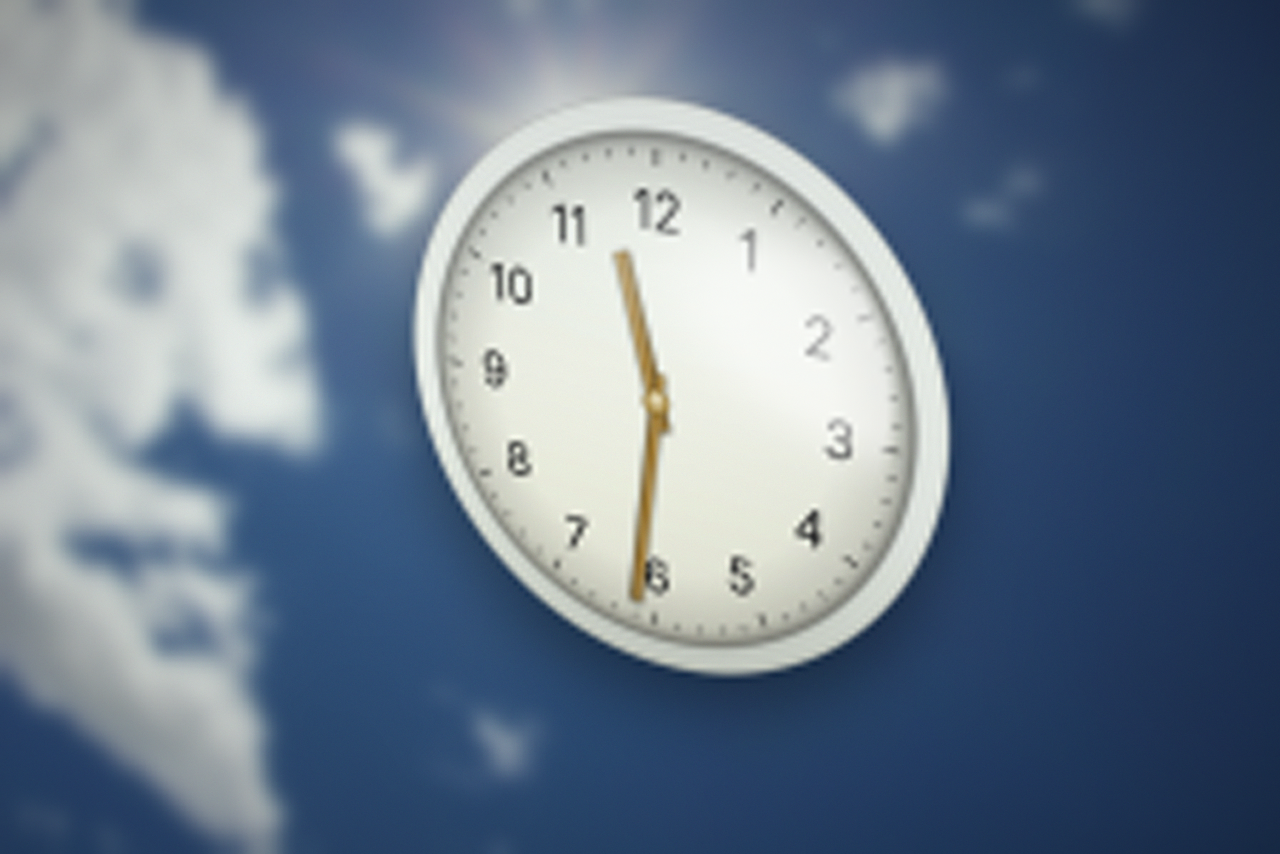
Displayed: **11:31**
